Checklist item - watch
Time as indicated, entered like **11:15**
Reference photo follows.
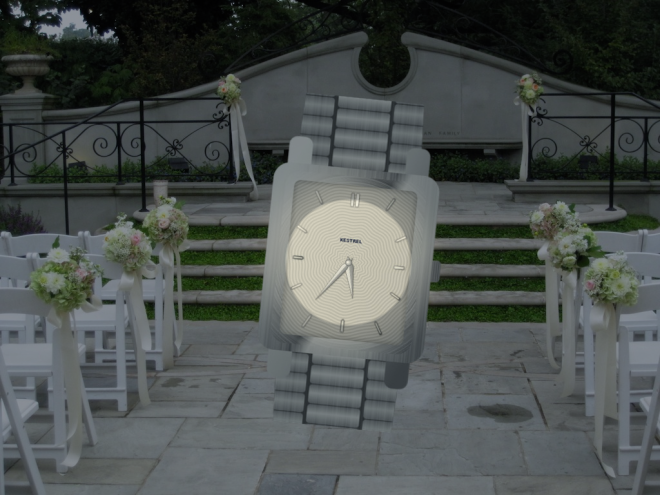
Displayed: **5:36**
